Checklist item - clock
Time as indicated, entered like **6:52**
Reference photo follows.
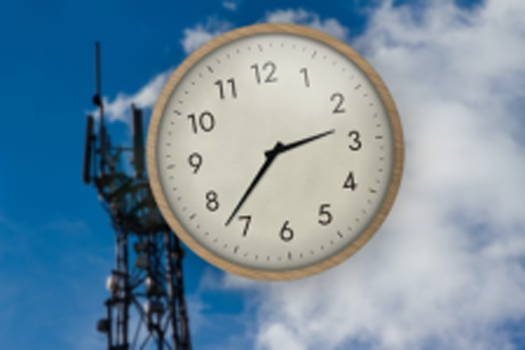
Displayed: **2:37**
